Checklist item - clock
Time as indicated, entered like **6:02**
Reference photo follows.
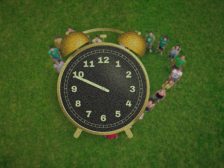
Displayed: **9:49**
